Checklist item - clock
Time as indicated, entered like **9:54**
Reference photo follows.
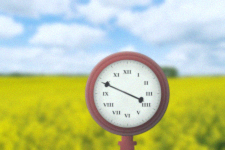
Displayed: **3:49**
